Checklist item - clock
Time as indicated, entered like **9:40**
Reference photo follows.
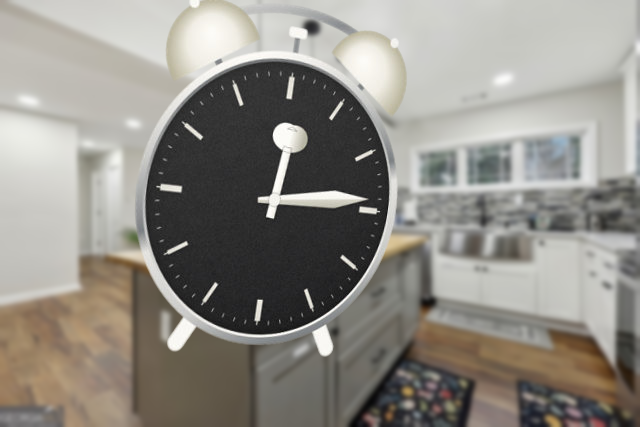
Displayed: **12:14**
